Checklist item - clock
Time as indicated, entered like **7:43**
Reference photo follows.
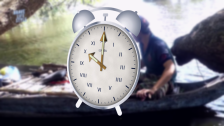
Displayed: **10:00**
